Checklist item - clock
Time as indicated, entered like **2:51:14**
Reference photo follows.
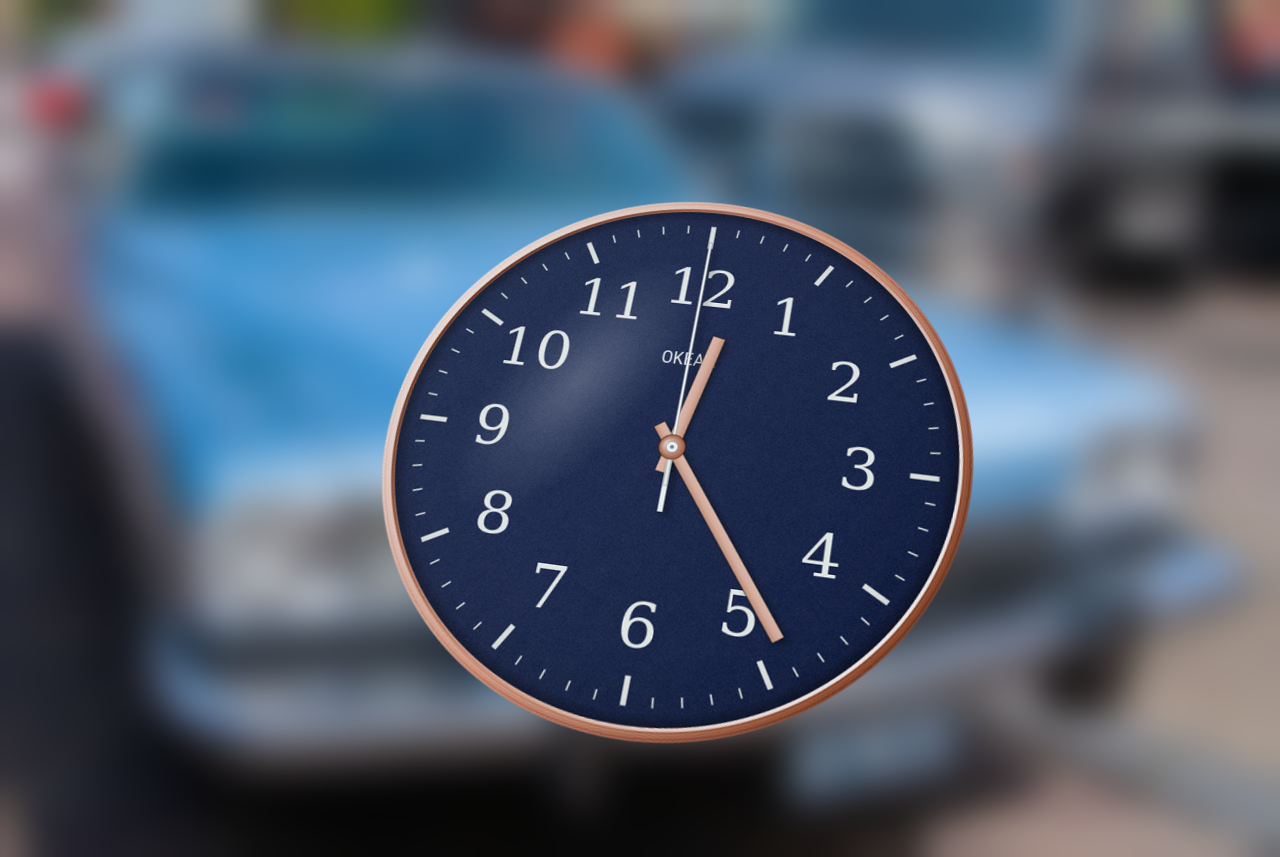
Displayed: **12:24:00**
